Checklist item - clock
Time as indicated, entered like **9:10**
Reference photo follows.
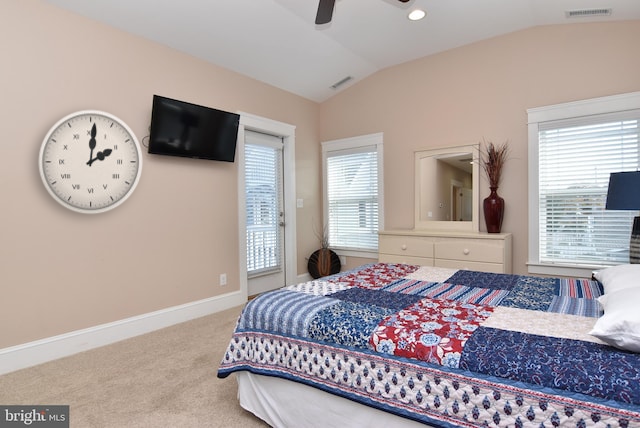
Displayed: **2:01**
